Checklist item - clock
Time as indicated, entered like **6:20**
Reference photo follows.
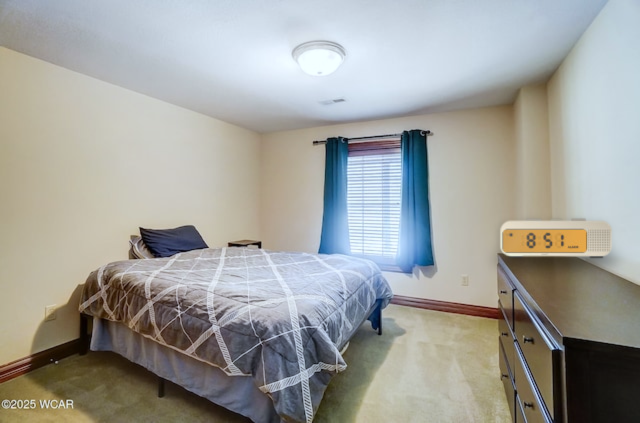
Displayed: **8:51**
